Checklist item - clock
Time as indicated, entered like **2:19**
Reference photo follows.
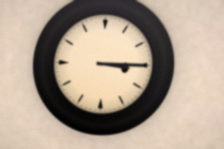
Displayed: **3:15**
